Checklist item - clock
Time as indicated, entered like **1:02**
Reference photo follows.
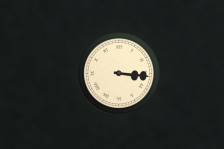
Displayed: **3:16**
